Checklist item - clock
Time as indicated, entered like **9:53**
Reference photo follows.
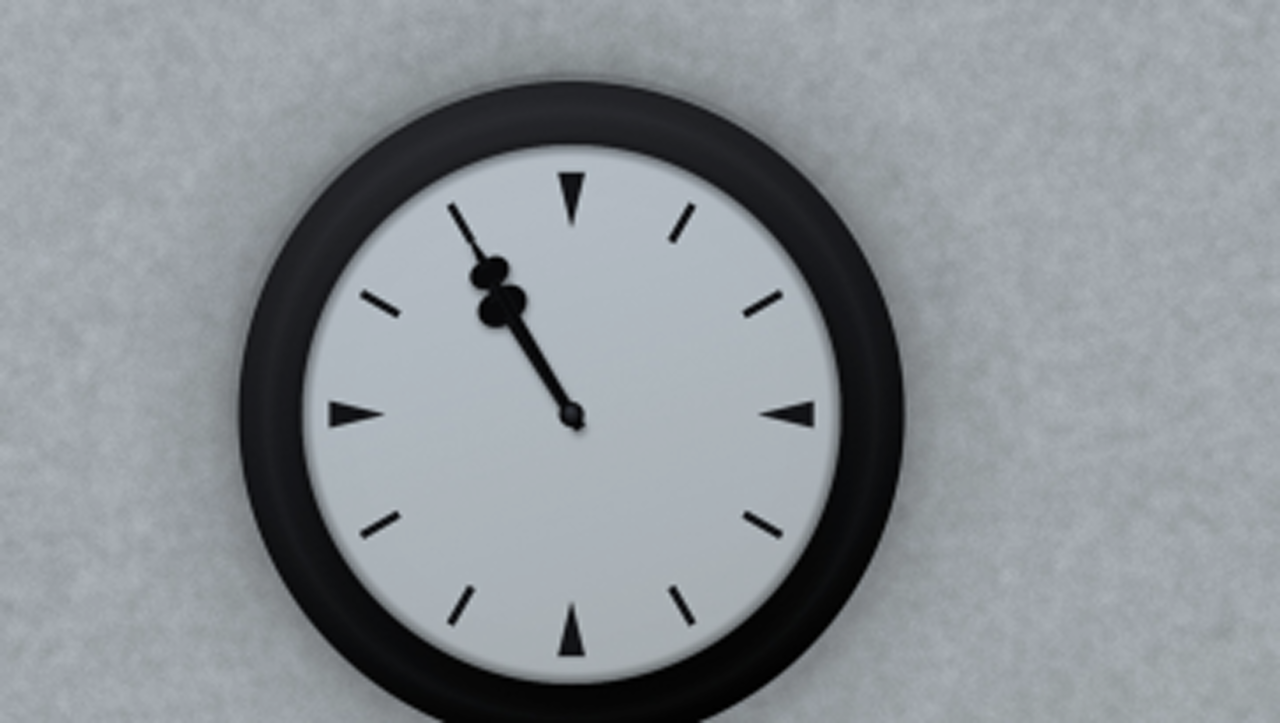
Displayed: **10:55**
